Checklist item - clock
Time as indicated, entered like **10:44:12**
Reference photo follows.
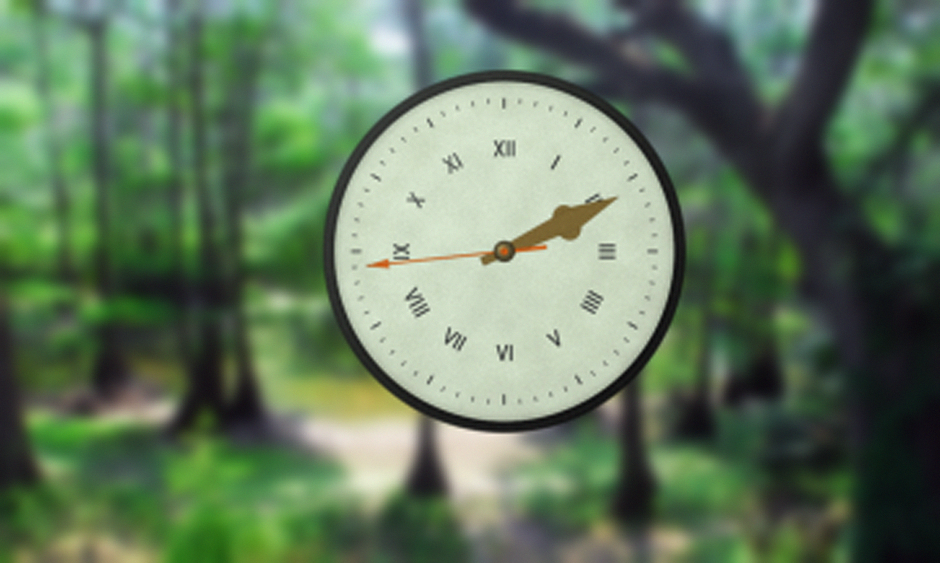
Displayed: **2:10:44**
